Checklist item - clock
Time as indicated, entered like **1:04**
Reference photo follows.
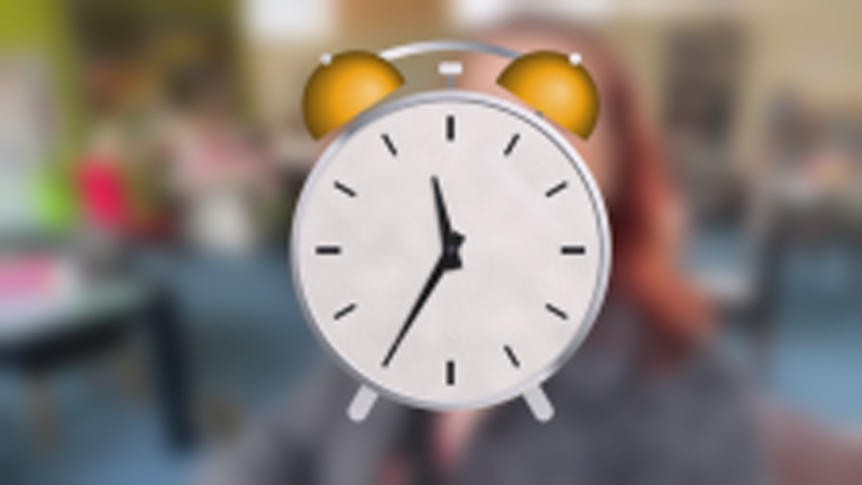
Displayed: **11:35**
